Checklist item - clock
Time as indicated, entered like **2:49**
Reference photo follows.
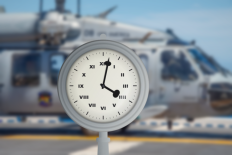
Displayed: **4:02**
